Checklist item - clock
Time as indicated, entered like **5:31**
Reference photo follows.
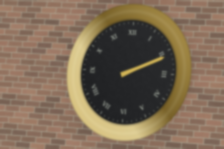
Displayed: **2:11**
